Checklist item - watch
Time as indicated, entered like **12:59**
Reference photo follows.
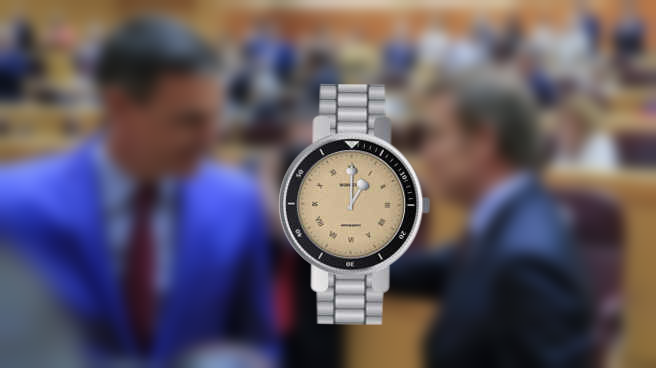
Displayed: **1:00**
